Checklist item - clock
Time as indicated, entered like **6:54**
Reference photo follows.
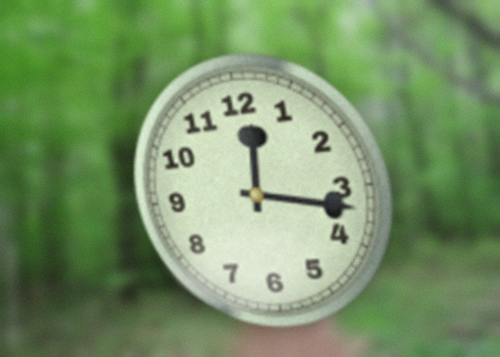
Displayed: **12:17**
